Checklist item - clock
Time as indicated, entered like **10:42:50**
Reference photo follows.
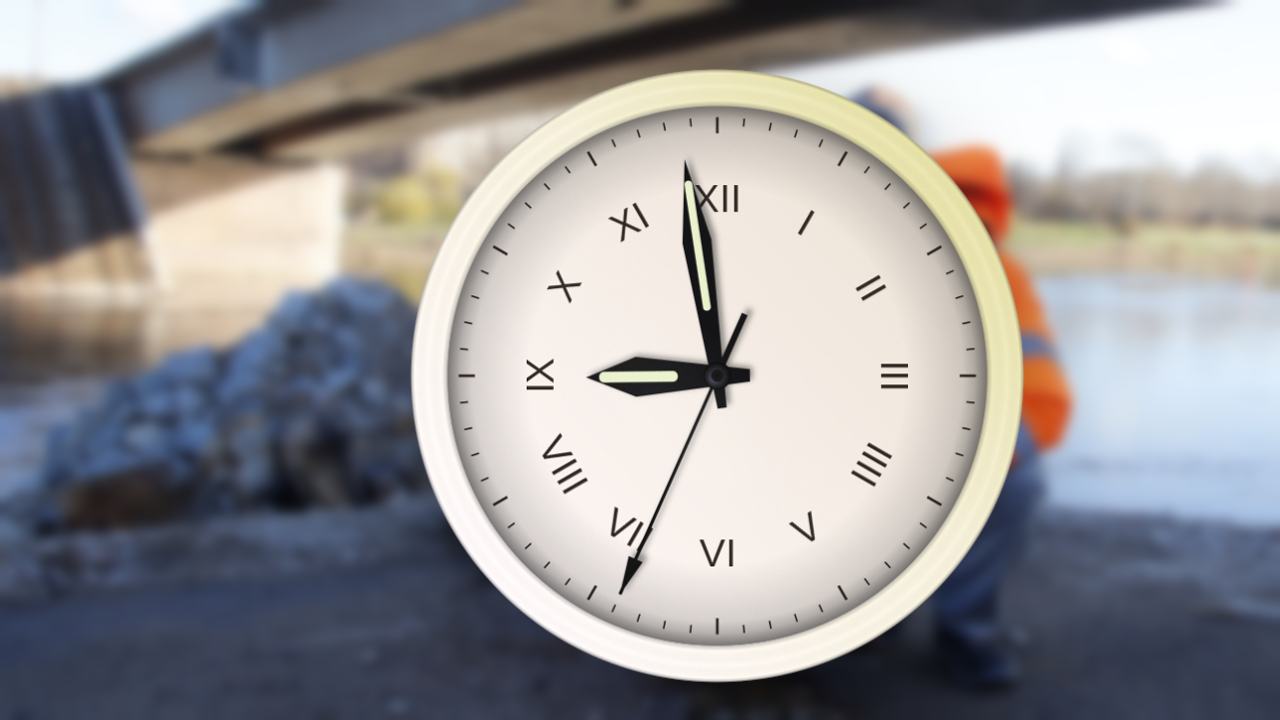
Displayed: **8:58:34**
